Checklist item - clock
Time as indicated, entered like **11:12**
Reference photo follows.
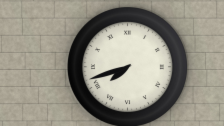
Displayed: **7:42**
